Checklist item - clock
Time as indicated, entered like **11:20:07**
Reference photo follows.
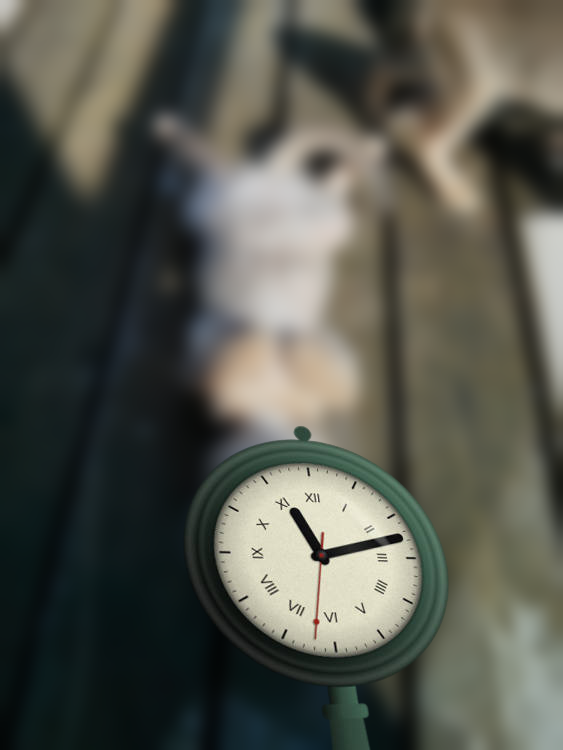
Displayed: **11:12:32**
